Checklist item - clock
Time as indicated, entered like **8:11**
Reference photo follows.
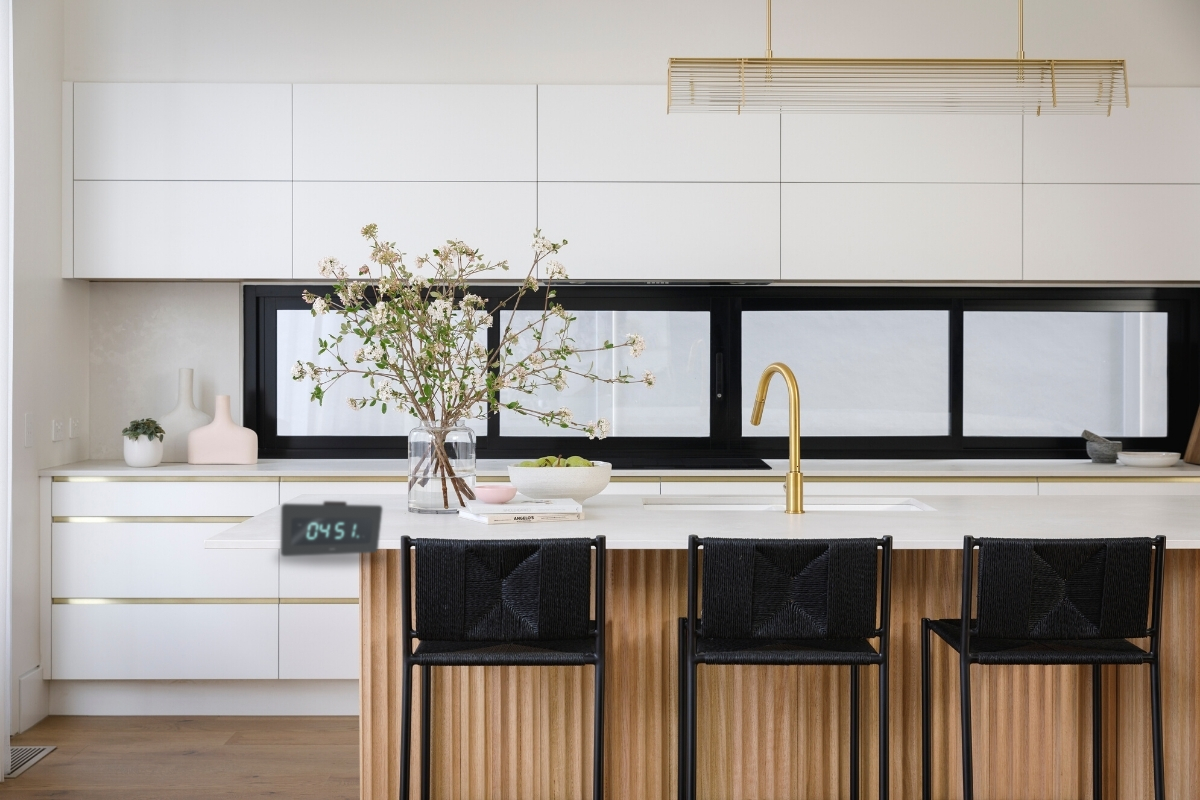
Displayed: **4:51**
